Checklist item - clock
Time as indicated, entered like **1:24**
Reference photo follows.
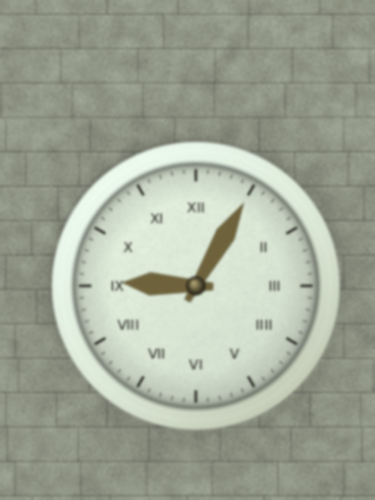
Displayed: **9:05**
